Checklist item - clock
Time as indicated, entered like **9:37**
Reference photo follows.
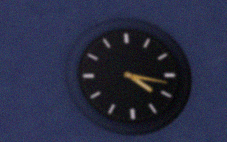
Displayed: **4:17**
